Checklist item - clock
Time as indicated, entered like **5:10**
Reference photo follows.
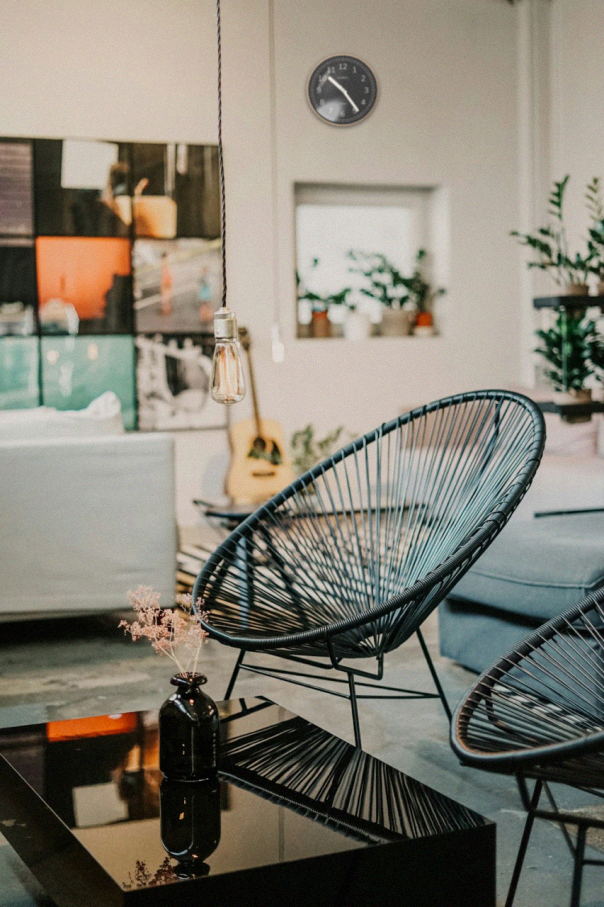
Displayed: **10:24**
